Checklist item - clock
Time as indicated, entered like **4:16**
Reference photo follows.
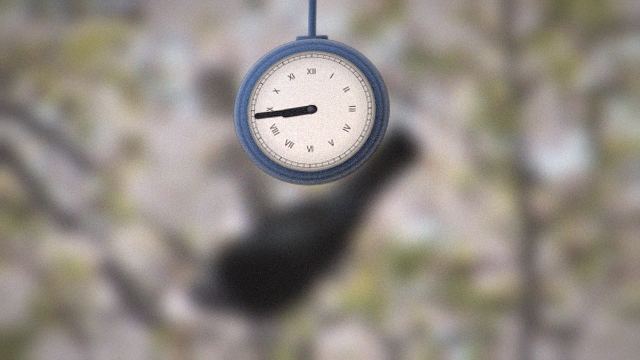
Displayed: **8:44**
